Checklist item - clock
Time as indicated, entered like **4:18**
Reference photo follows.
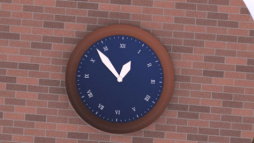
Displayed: **12:53**
